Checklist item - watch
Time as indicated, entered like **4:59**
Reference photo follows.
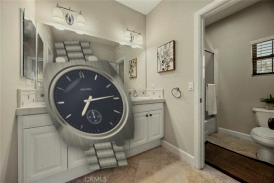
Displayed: **7:14**
